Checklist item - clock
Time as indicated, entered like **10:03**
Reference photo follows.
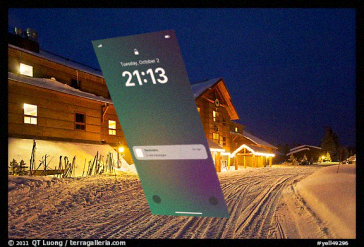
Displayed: **21:13**
